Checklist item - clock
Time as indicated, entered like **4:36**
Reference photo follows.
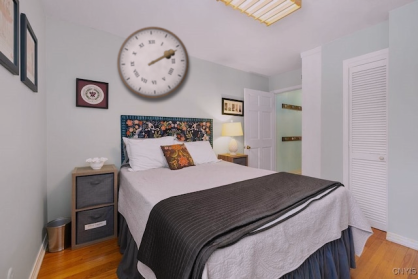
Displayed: **2:11**
